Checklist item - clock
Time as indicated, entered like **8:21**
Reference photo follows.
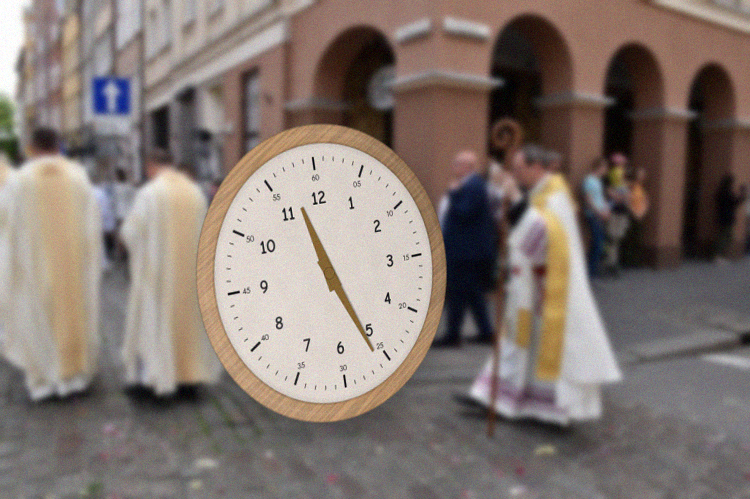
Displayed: **11:26**
